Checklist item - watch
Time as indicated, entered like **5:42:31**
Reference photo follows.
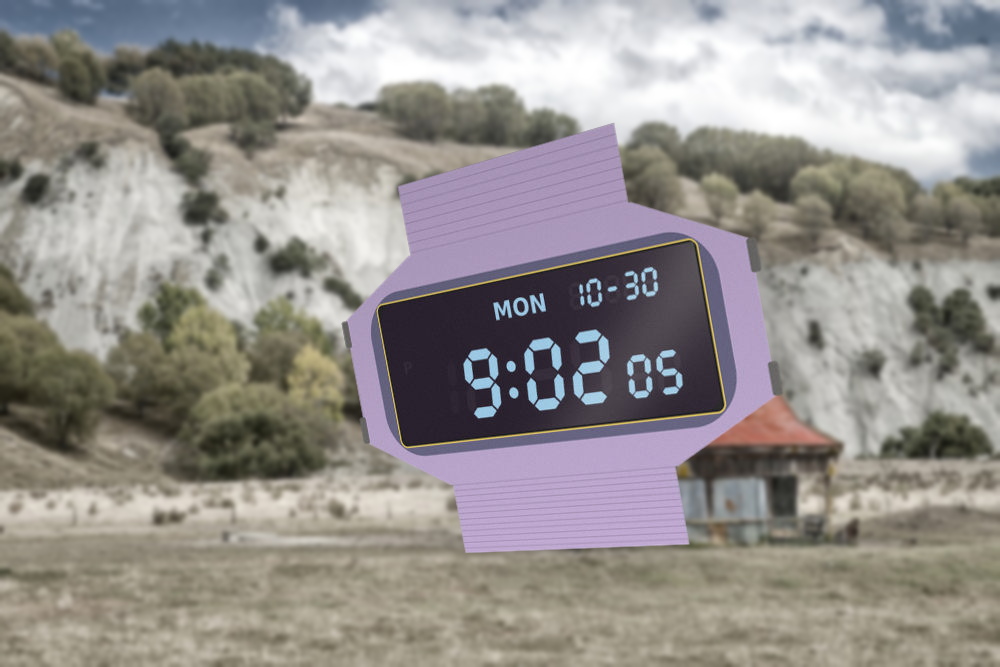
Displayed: **9:02:05**
